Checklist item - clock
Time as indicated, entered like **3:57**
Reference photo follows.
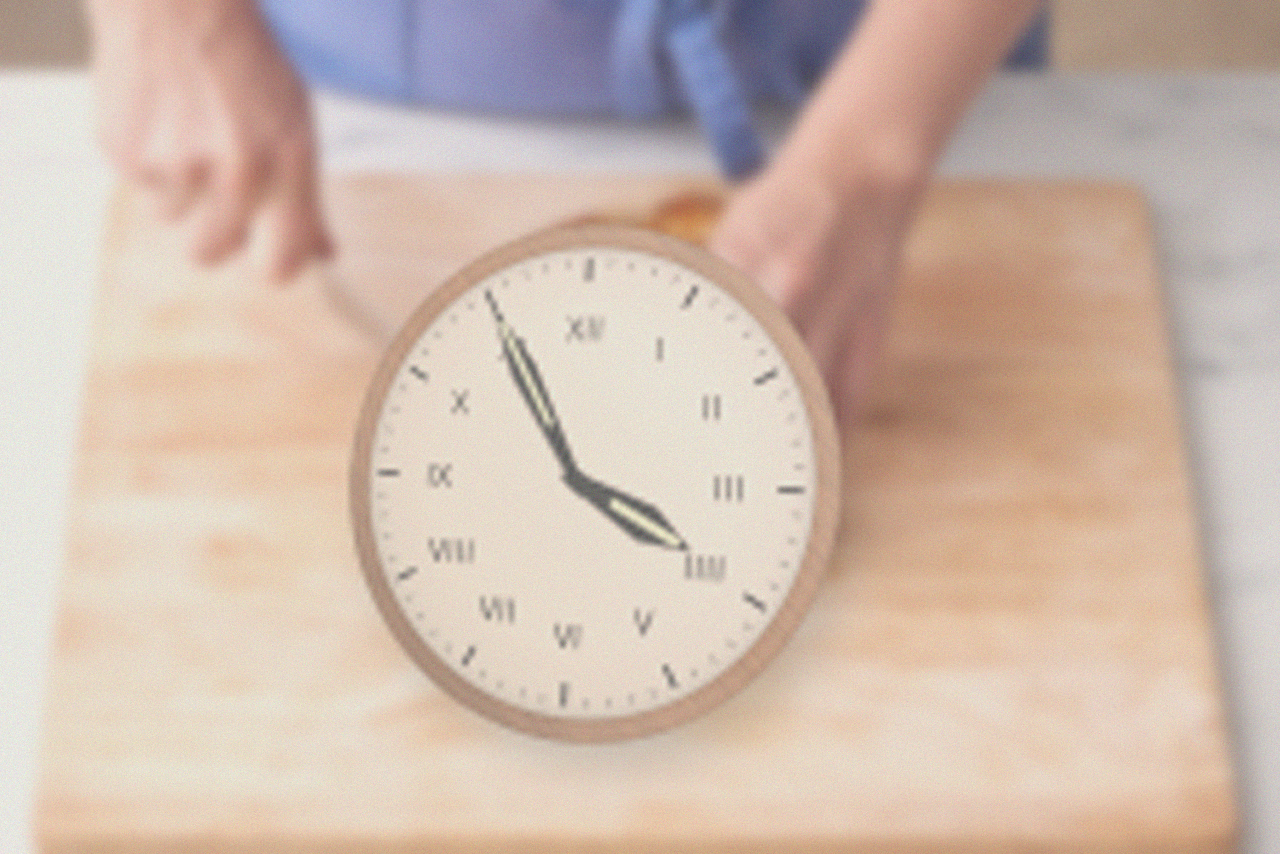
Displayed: **3:55**
